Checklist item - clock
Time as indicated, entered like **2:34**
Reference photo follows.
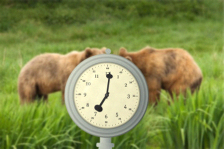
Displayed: **7:01**
